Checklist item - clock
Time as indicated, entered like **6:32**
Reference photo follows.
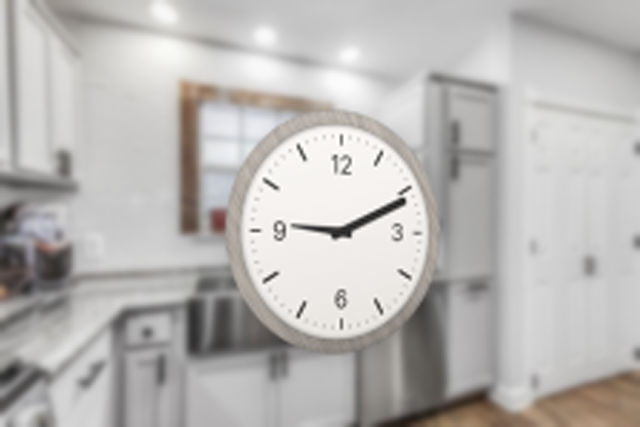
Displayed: **9:11**
